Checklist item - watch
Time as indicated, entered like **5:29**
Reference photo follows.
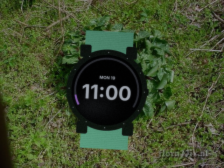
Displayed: **11:00**
